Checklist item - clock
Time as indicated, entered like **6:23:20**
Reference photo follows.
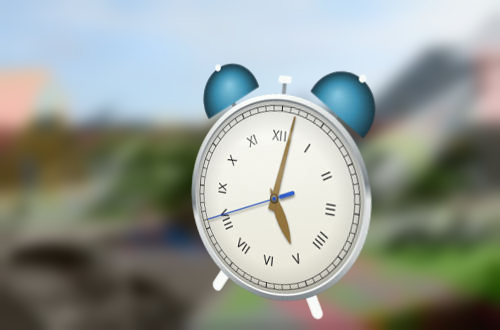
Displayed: **5:01:41**
